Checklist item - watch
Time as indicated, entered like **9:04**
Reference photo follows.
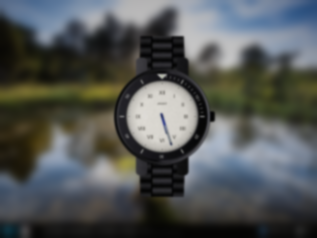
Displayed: **5:27**
